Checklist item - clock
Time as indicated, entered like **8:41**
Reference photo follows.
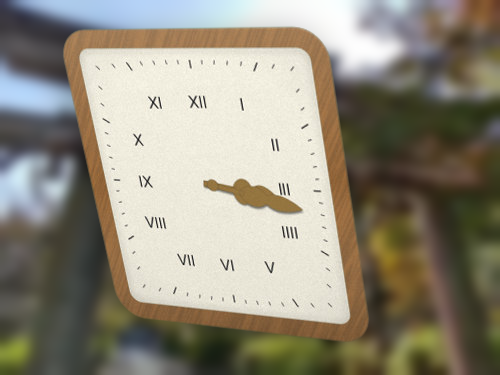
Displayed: **3:17**
